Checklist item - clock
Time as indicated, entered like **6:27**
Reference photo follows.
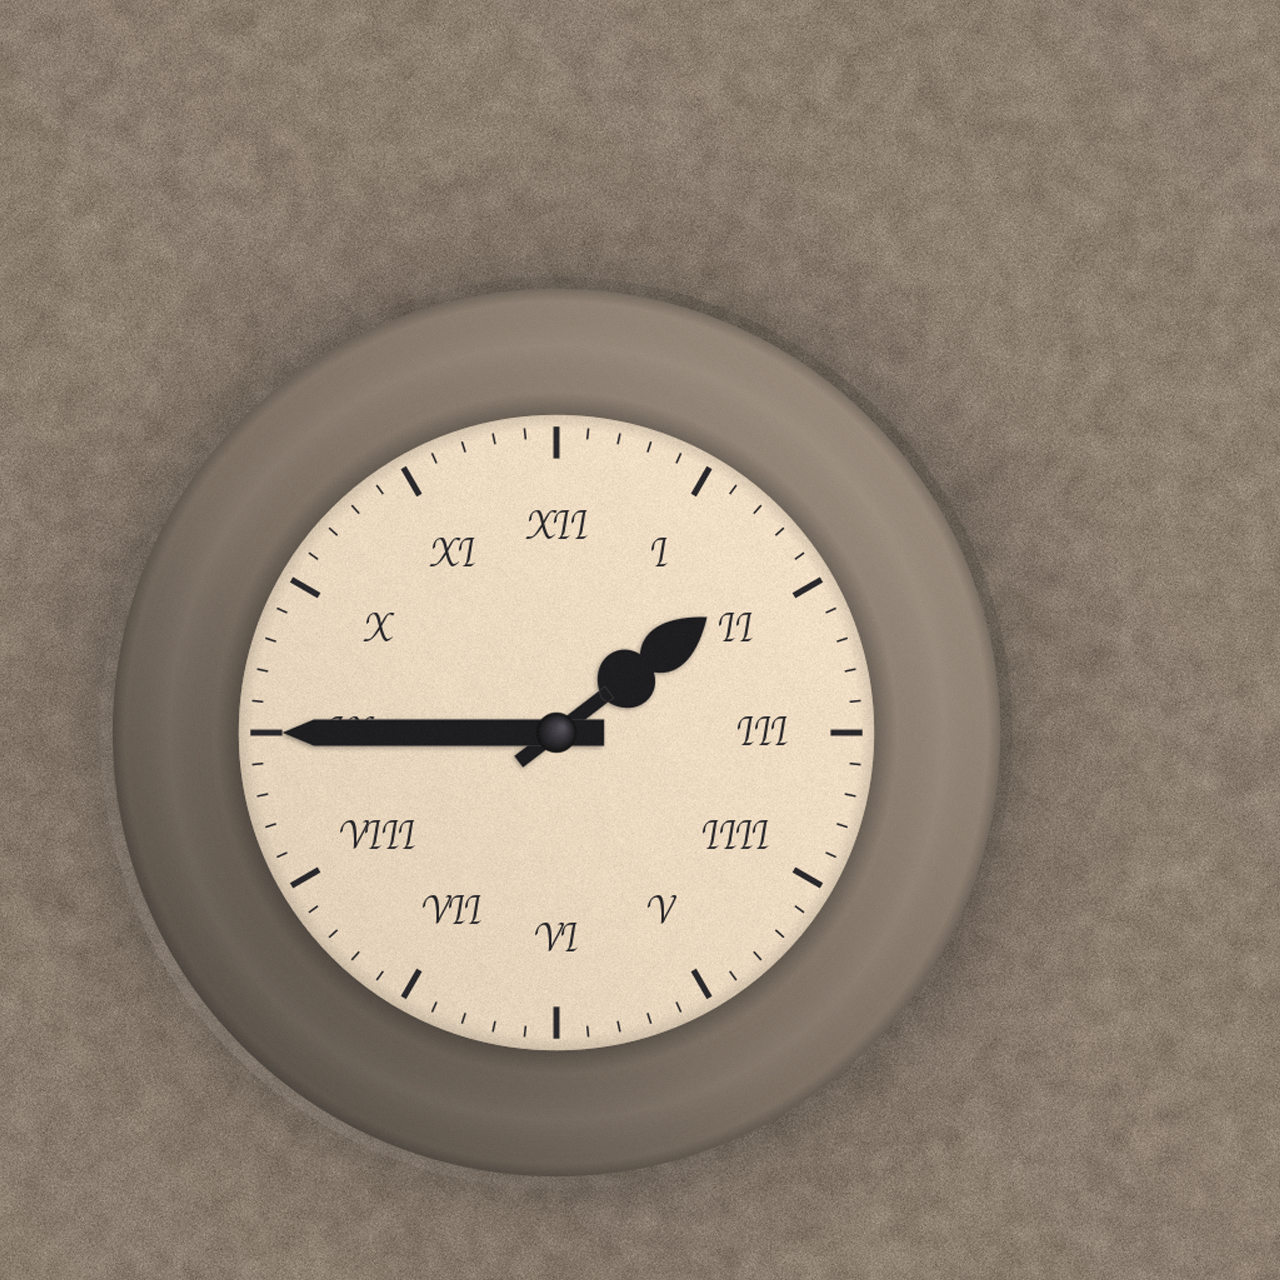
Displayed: **1:45**
